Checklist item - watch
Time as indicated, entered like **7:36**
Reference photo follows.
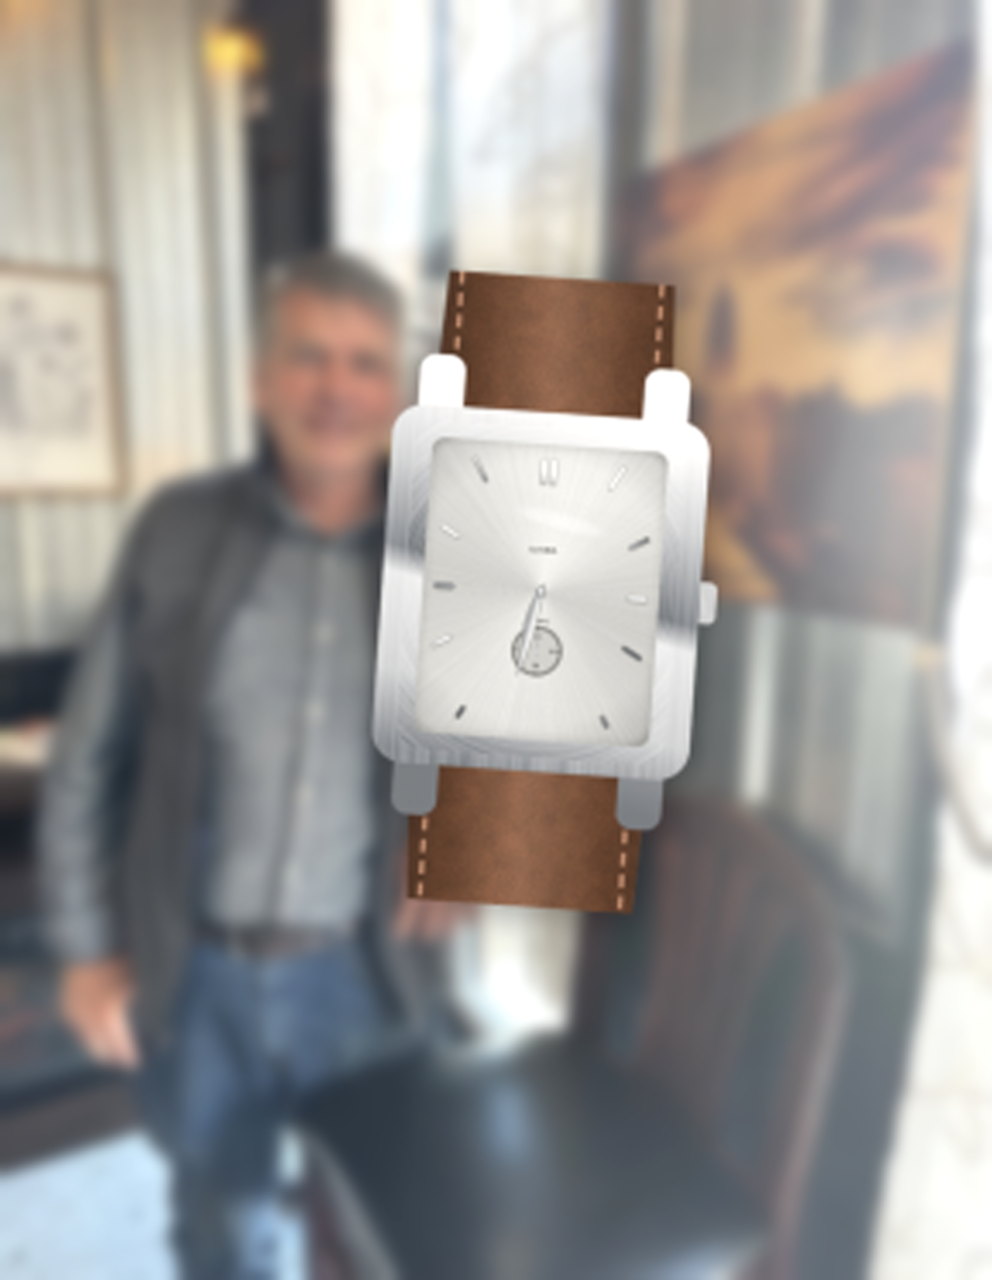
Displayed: **6:32**
